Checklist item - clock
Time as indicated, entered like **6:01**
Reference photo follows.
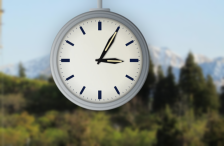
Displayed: **3:05**
